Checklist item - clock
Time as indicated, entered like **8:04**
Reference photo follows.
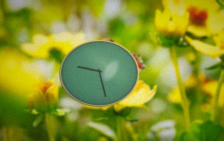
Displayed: **9:28**
